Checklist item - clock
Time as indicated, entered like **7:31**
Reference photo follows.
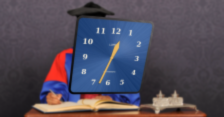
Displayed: **12:33**
